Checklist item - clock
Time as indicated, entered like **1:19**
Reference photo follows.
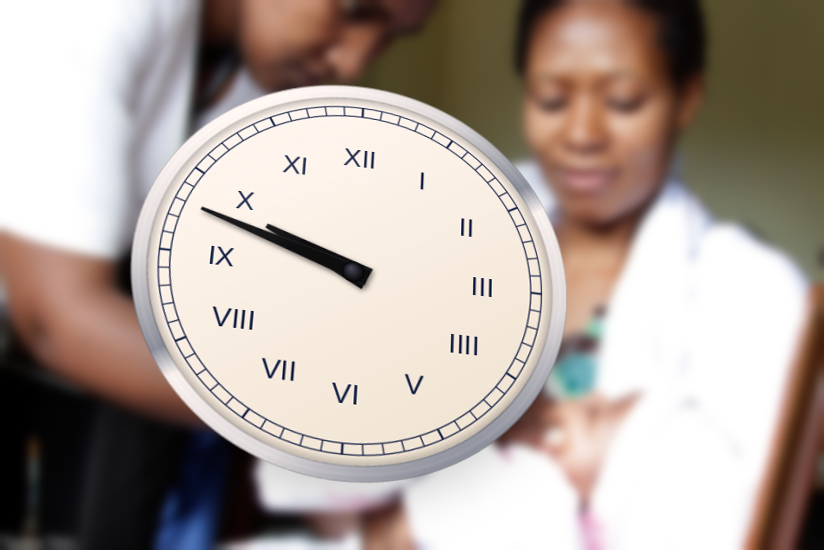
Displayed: **9:48**
